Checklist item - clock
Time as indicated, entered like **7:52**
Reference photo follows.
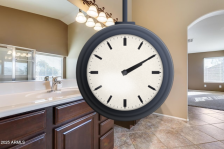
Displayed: **2:10**
